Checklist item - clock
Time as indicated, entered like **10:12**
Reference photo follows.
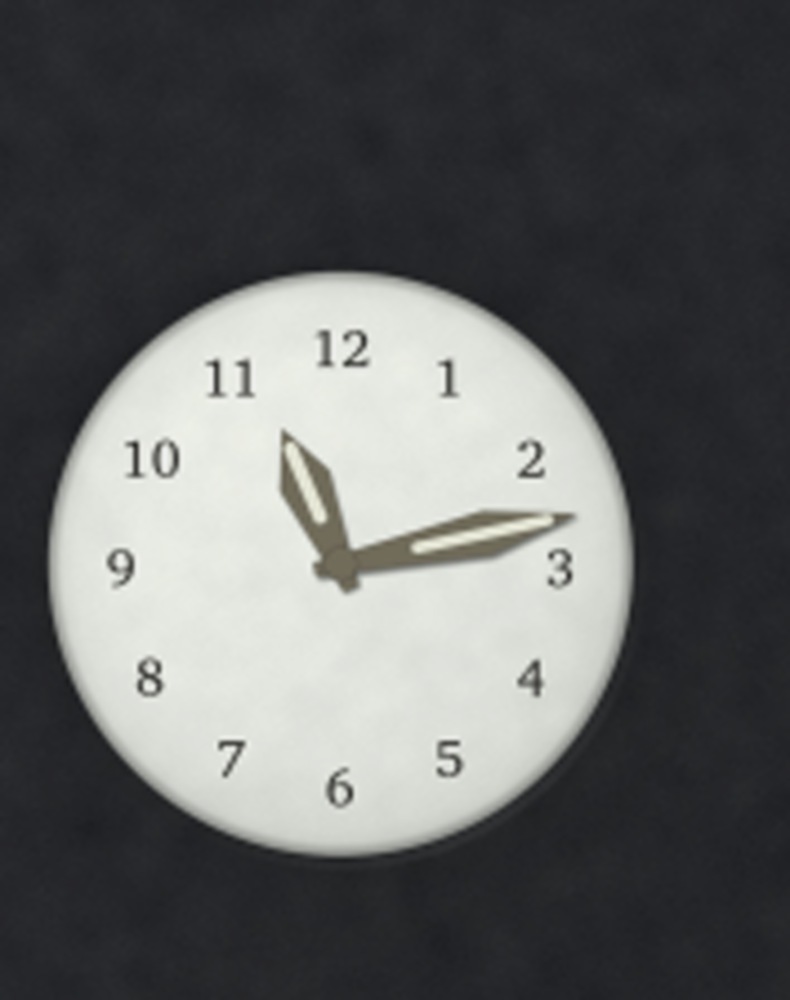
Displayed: **11:13**
